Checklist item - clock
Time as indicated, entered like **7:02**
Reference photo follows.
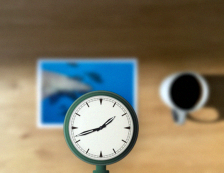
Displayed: **1:42**
